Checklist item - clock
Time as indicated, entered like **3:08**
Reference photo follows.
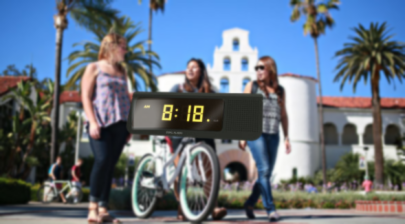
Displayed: **8:18**
